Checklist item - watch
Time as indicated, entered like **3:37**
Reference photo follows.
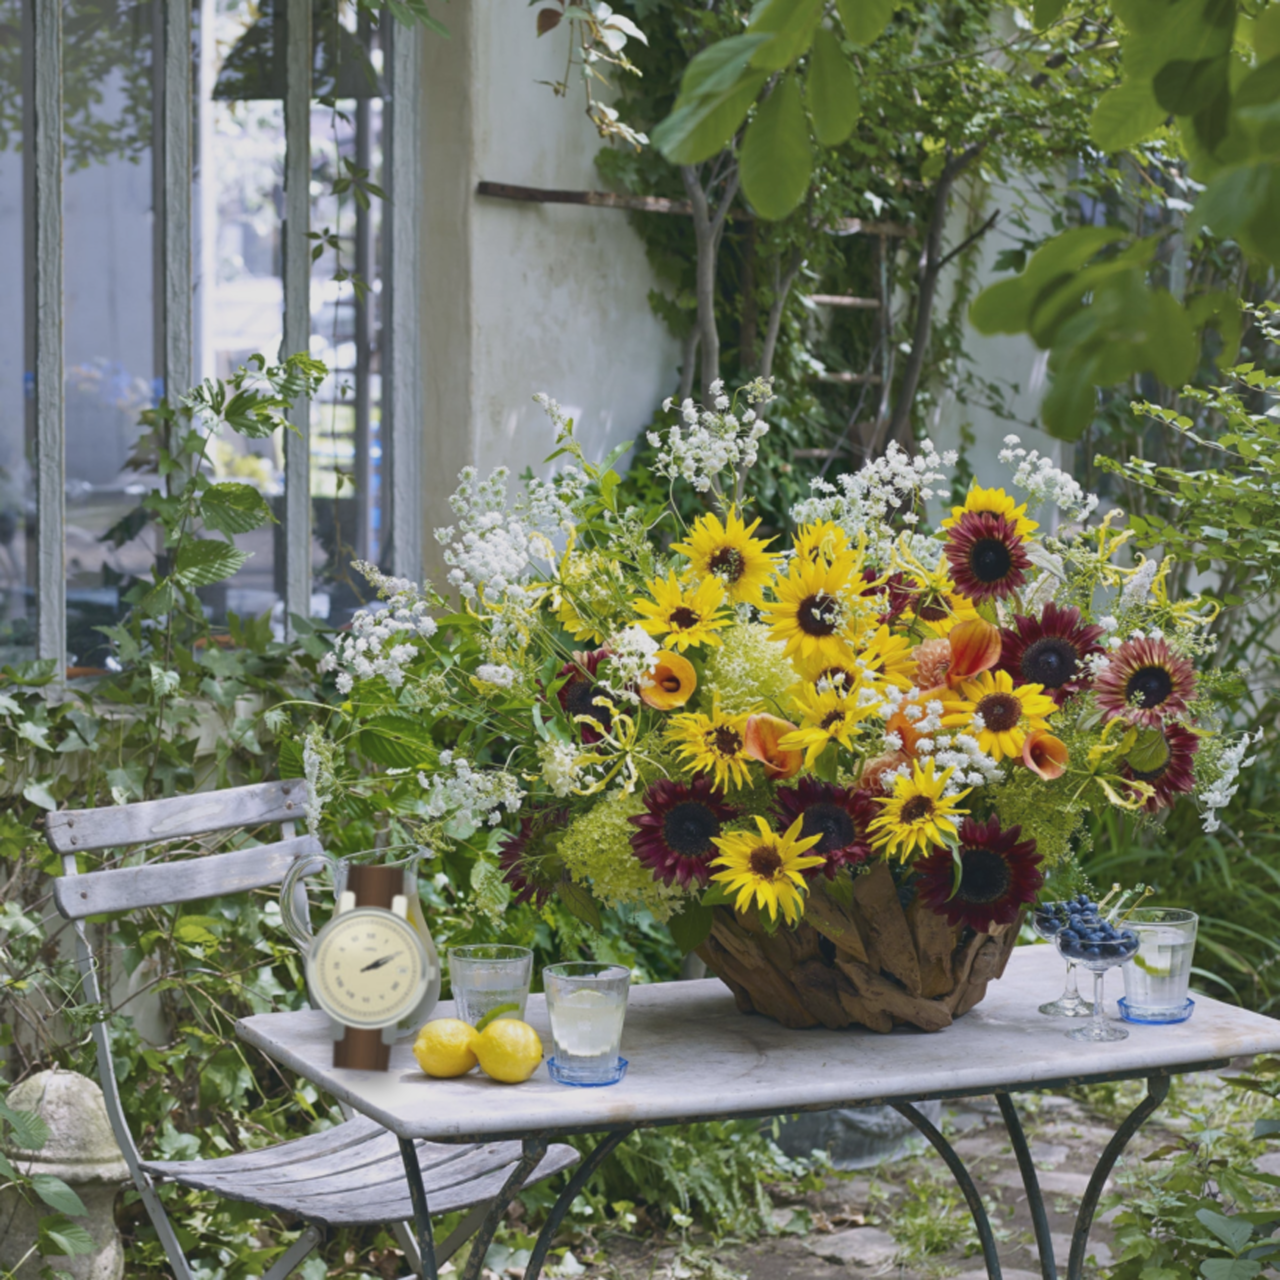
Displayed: **2:10**
